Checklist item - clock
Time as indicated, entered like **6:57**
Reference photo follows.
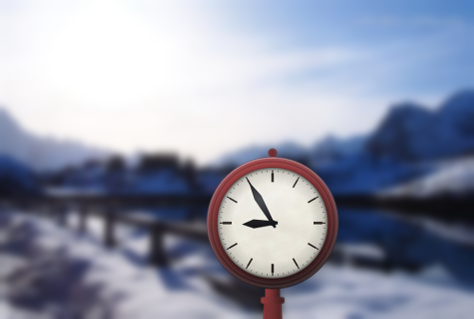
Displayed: **8:55**
